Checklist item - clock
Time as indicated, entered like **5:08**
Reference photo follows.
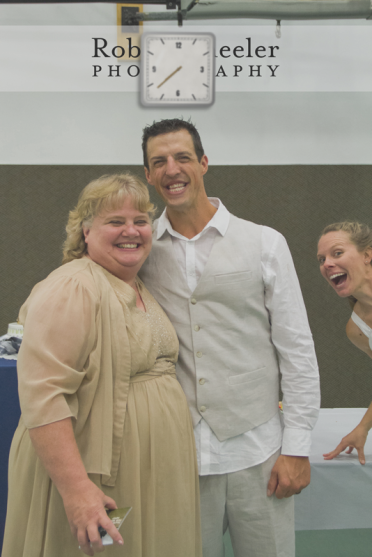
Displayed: **7:38**
